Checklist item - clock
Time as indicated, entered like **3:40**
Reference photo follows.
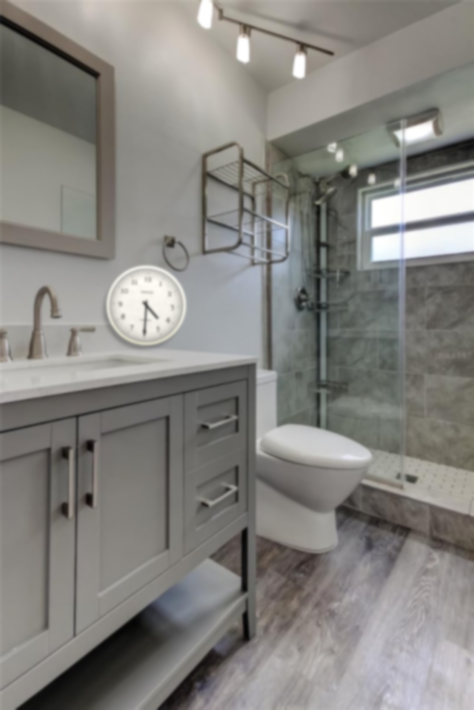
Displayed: **4:30**
